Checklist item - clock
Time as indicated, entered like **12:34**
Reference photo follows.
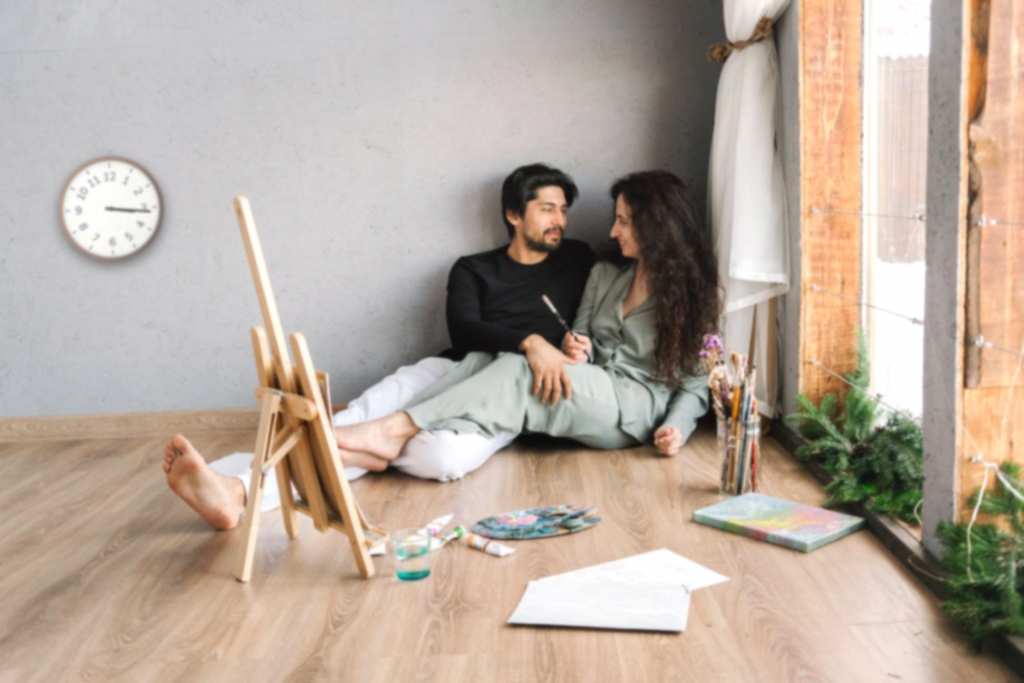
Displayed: **3:16**
